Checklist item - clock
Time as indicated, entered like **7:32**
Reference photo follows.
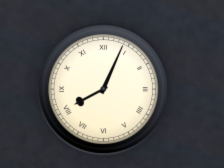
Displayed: **8:04**
